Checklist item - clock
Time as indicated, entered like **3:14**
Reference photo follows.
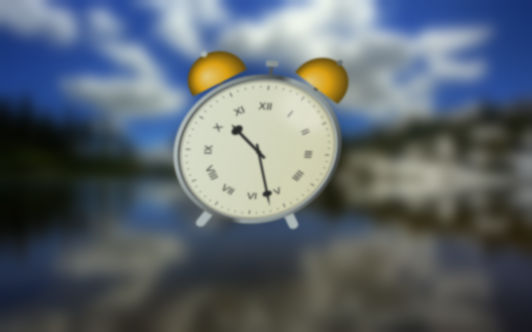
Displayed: **10:27**
